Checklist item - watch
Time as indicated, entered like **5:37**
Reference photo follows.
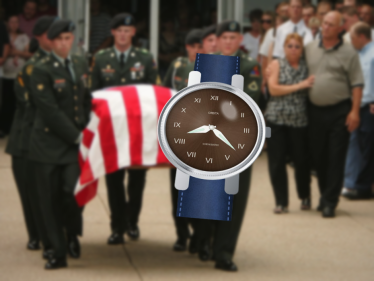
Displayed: **8:22**
